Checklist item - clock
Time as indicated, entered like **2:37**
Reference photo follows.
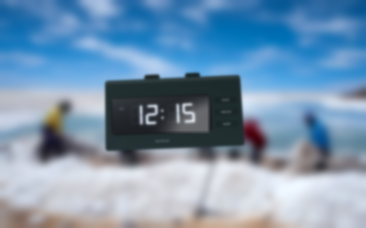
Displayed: **12:15**
